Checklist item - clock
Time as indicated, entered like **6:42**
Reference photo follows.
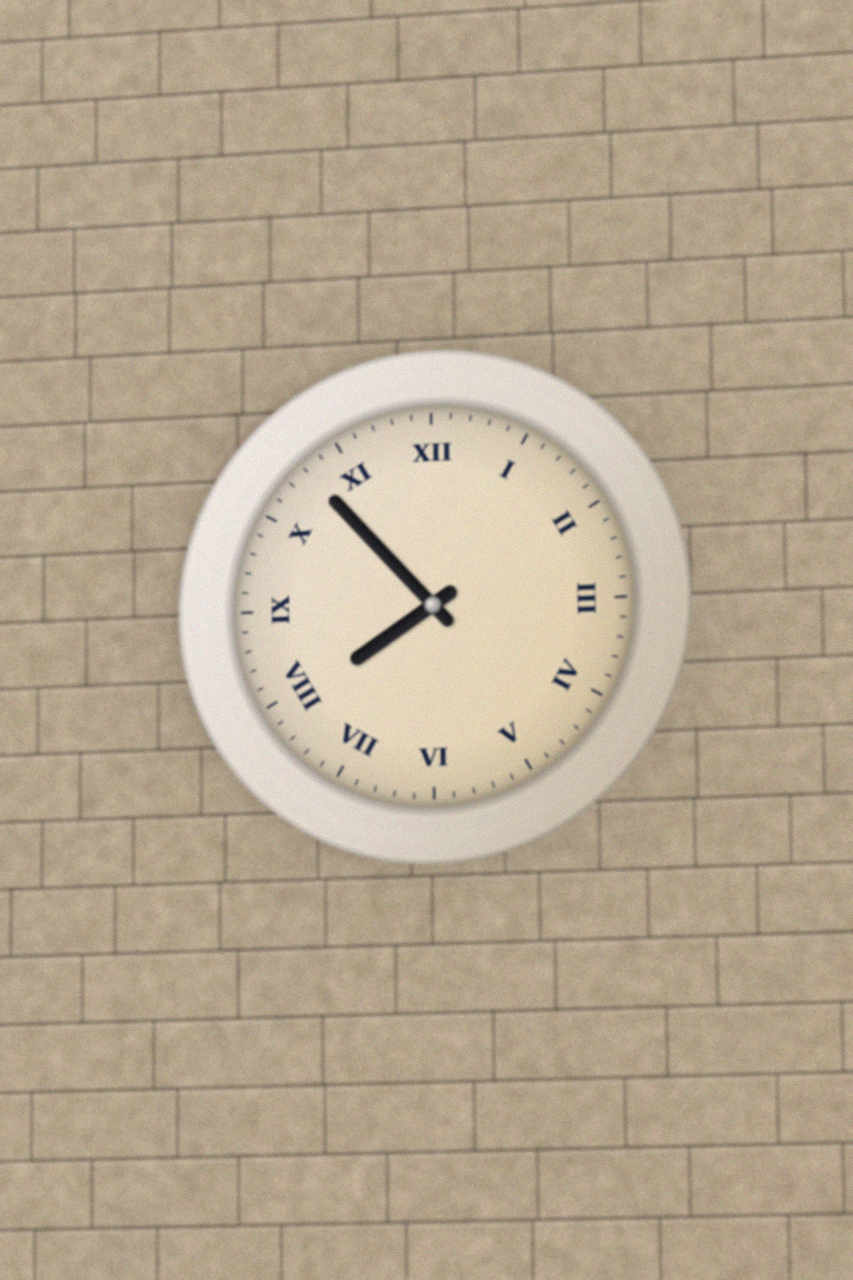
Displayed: **7:53**
